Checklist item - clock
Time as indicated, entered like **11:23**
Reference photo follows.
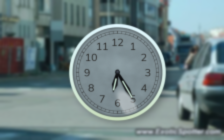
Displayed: **6:25**
